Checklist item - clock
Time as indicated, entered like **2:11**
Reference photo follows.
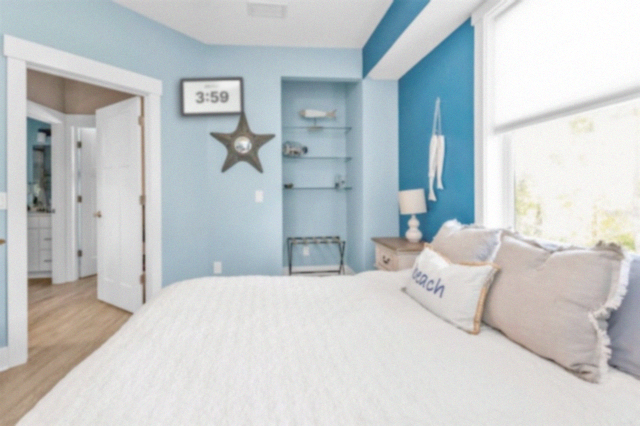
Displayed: **3:59**
